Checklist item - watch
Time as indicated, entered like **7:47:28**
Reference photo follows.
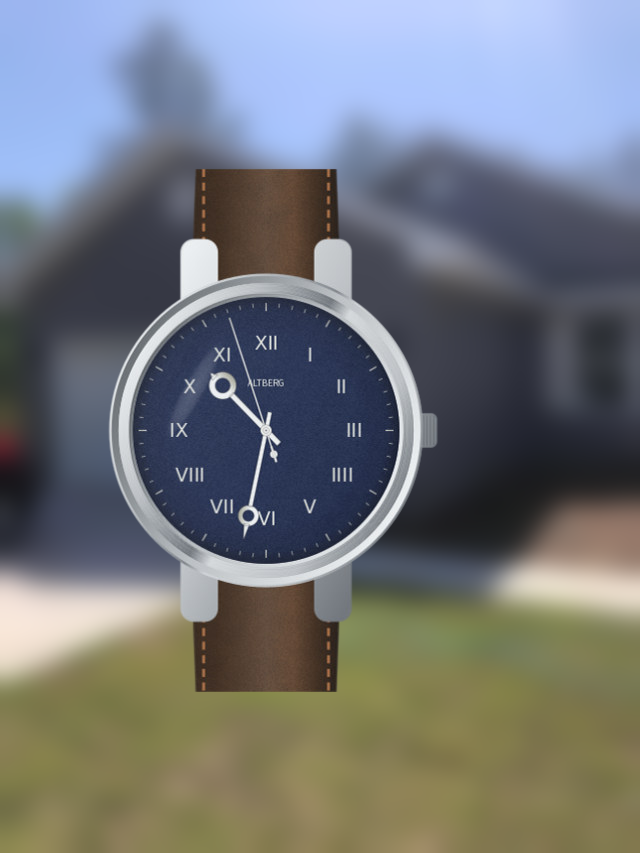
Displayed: **10:31:57**
